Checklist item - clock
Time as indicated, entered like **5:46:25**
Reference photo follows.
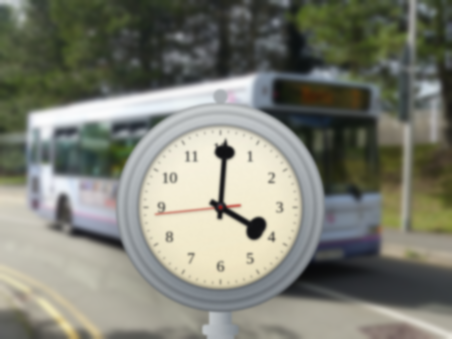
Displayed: **4:00:44**
